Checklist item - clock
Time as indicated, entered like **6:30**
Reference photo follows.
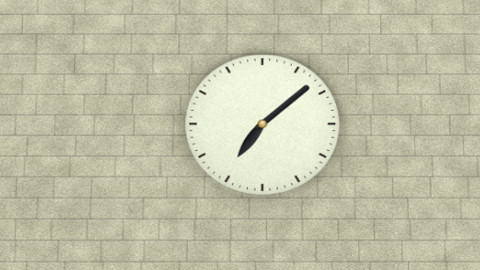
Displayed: **7:08**
